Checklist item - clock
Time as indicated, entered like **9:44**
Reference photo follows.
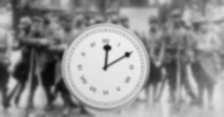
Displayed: **12:10**
